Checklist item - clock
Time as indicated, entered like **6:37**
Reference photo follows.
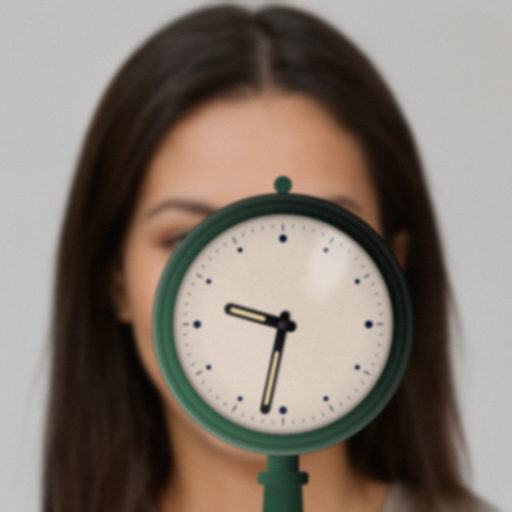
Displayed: **9:32**
